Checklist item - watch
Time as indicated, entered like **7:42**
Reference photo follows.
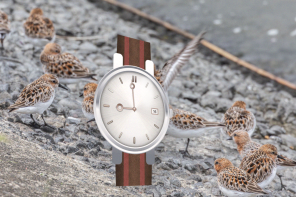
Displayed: **8:59**
